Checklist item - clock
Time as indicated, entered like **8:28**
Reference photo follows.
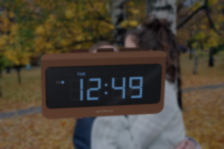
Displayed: **12:49**
